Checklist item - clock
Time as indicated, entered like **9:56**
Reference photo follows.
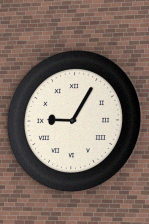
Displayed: **9:05**
